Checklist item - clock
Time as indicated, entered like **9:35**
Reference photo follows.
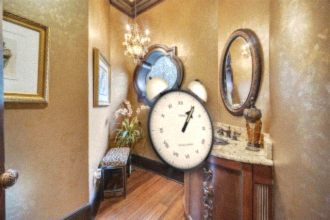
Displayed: **1:06**
